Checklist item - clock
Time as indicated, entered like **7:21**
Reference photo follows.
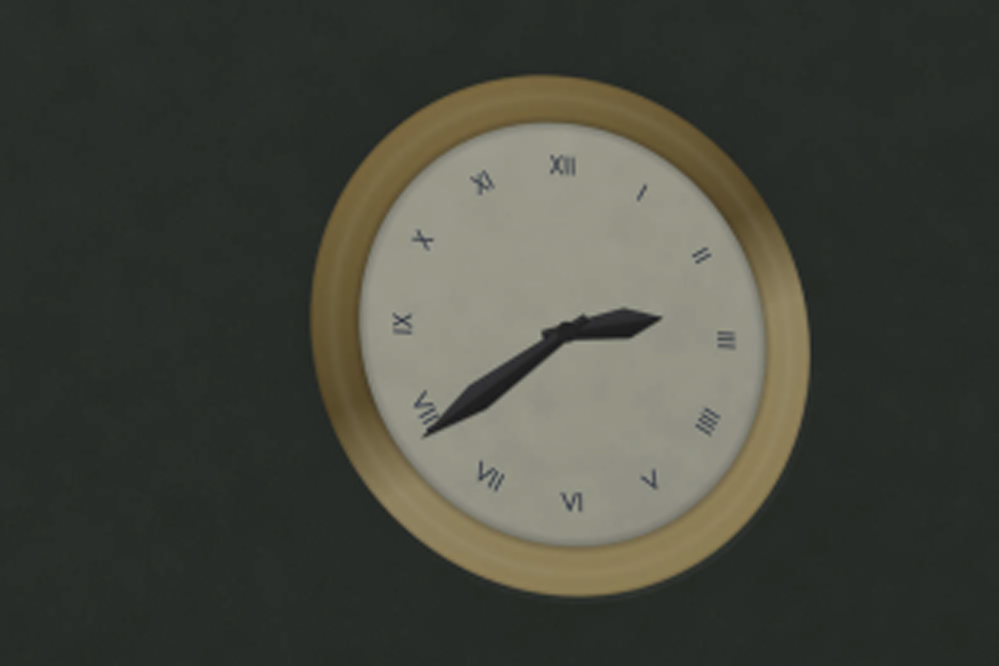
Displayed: **2:39**
